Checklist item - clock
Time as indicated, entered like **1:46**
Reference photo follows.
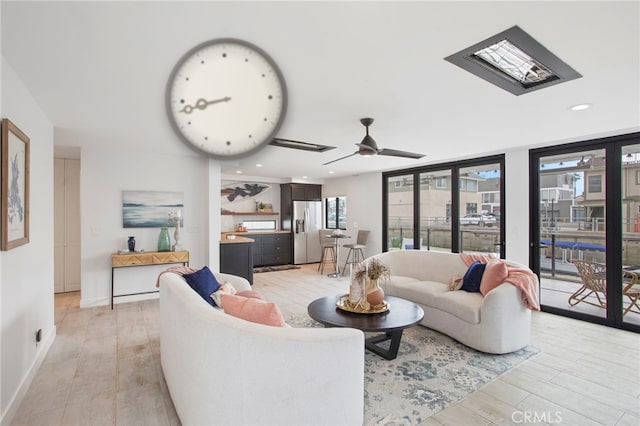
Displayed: **8:43**
